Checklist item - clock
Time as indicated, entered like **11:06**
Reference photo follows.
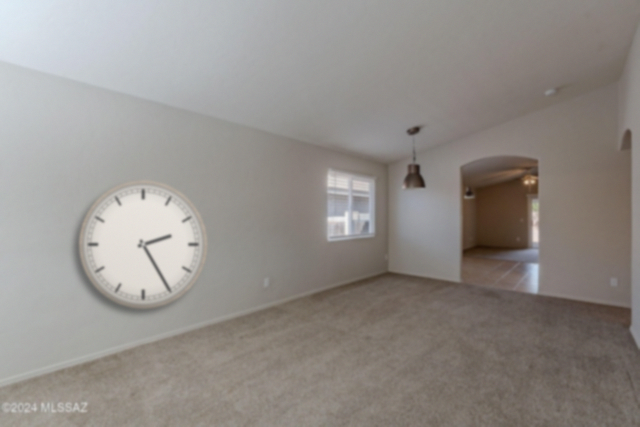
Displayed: **2:25**
